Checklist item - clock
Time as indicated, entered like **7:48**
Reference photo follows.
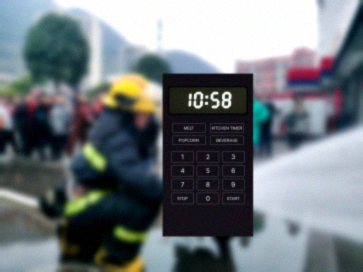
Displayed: **10:58**
